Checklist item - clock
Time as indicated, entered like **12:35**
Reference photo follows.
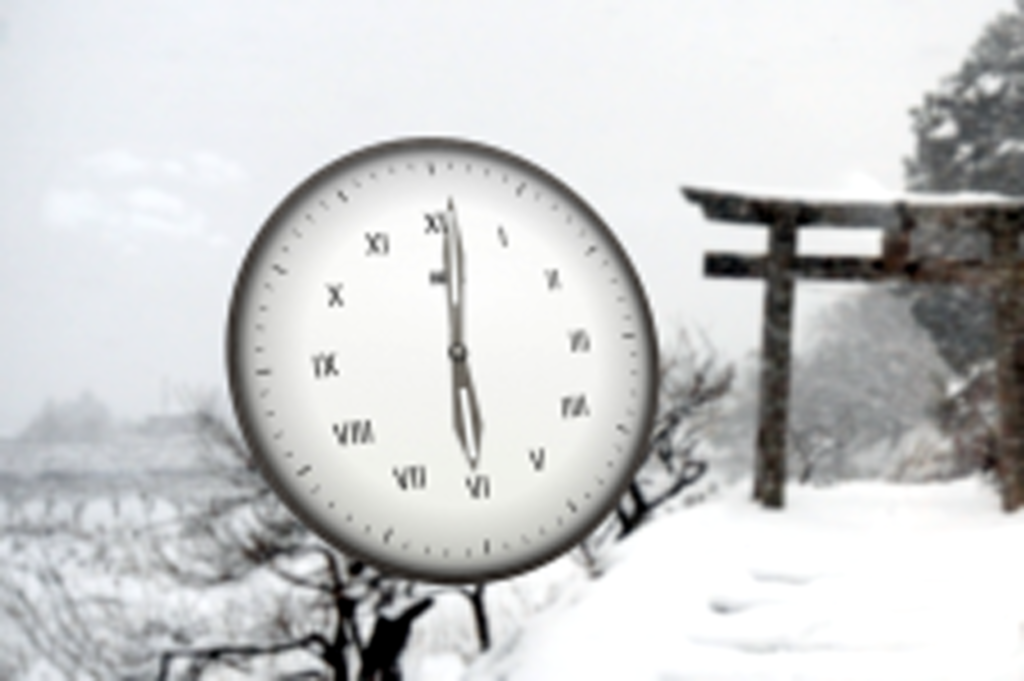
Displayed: **6:01**
